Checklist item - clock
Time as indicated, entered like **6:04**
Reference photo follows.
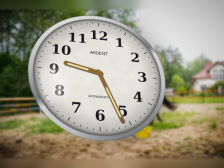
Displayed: **9:26**
